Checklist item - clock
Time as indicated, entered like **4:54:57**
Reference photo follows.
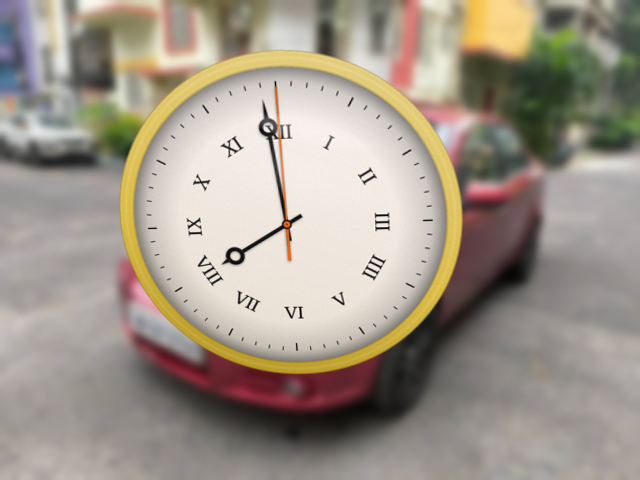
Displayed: **7:59:00**
